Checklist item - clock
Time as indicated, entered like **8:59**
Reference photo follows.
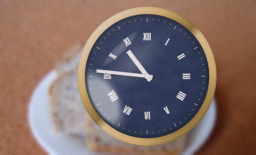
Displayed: **10:46**
